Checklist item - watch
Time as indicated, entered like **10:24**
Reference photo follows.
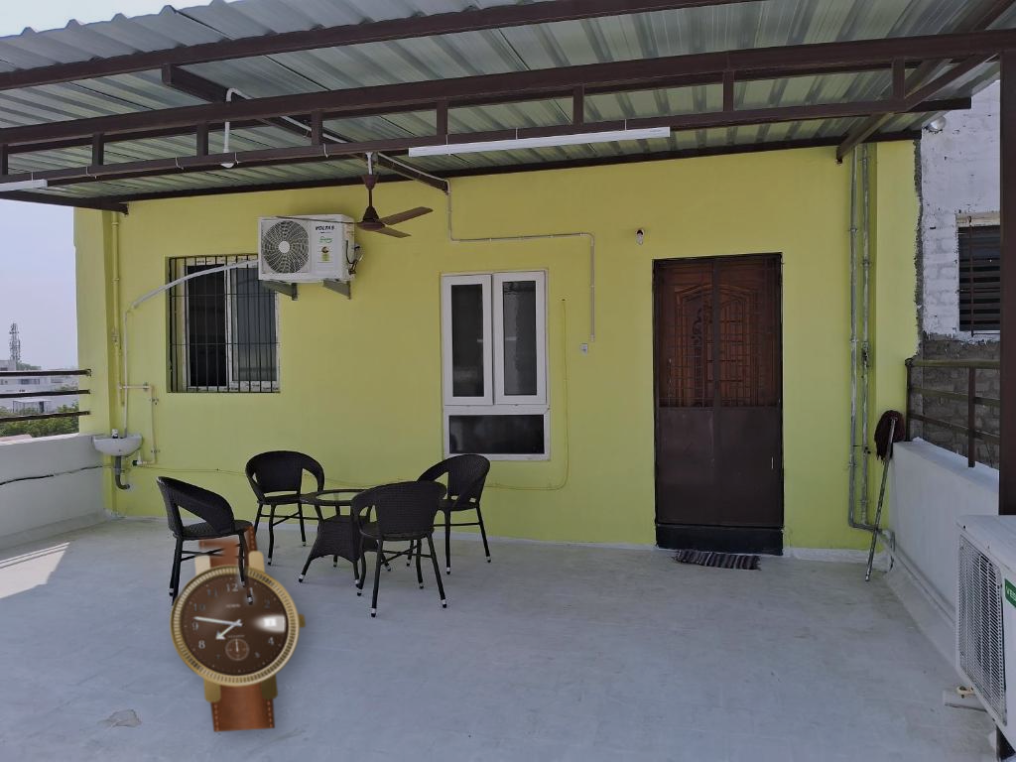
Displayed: **7:47**
